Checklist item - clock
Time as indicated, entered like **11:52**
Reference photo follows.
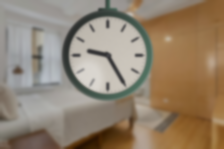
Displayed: **9:25**
